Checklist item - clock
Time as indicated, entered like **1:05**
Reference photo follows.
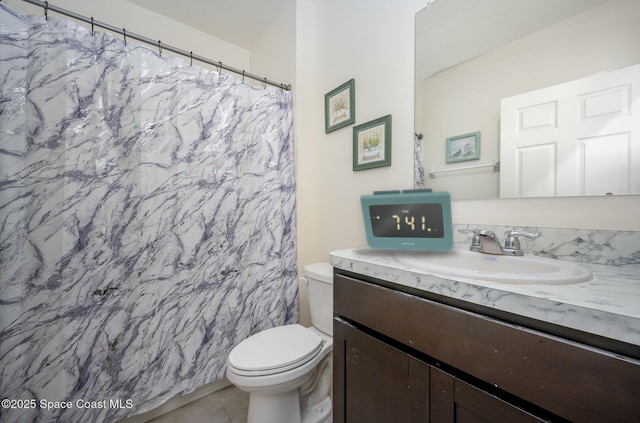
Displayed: **7:41**
